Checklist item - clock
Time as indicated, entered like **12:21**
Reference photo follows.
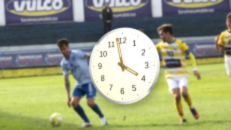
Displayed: **3:58**
